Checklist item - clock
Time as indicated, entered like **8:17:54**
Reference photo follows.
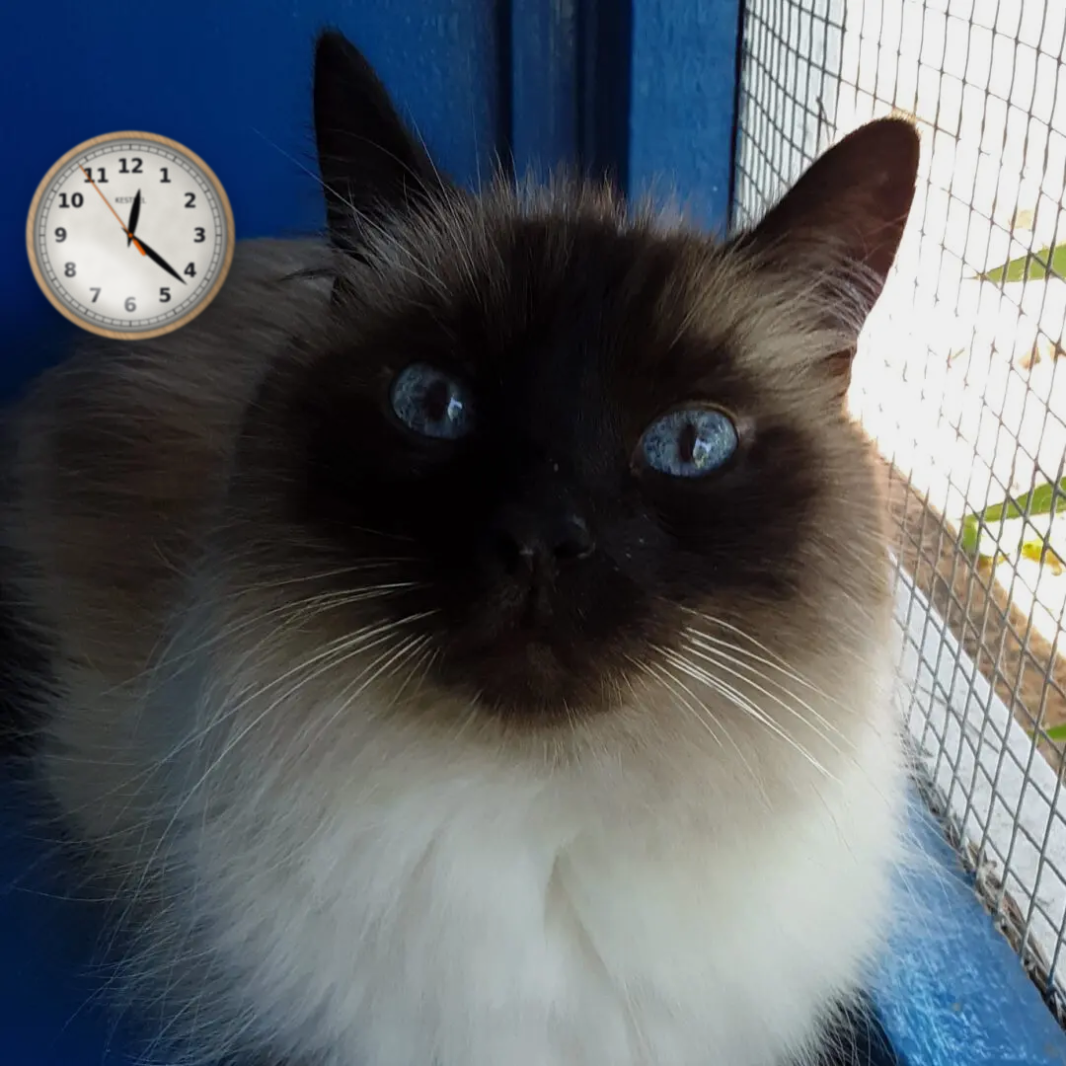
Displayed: **12:21:54**
